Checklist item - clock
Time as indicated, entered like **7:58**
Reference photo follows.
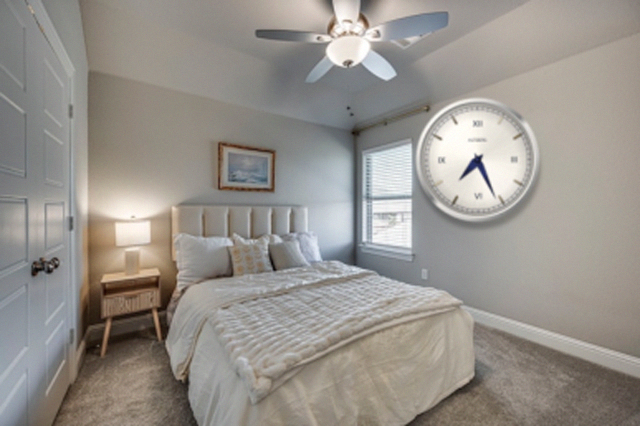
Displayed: **7:26**
